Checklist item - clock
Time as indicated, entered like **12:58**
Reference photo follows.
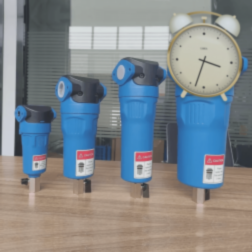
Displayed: **3:33**
